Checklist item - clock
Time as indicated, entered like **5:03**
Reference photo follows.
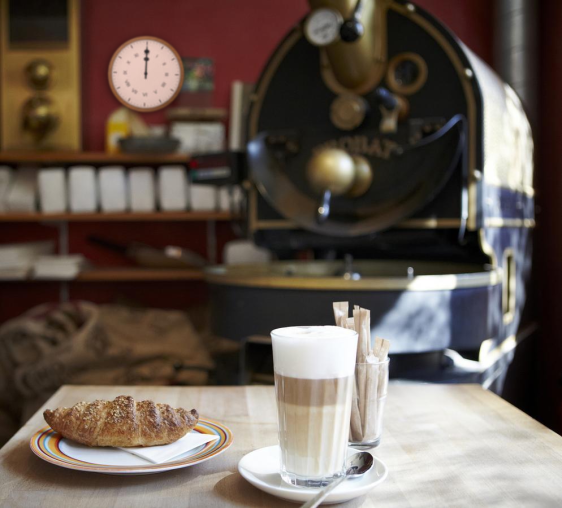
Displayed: **12:00**
